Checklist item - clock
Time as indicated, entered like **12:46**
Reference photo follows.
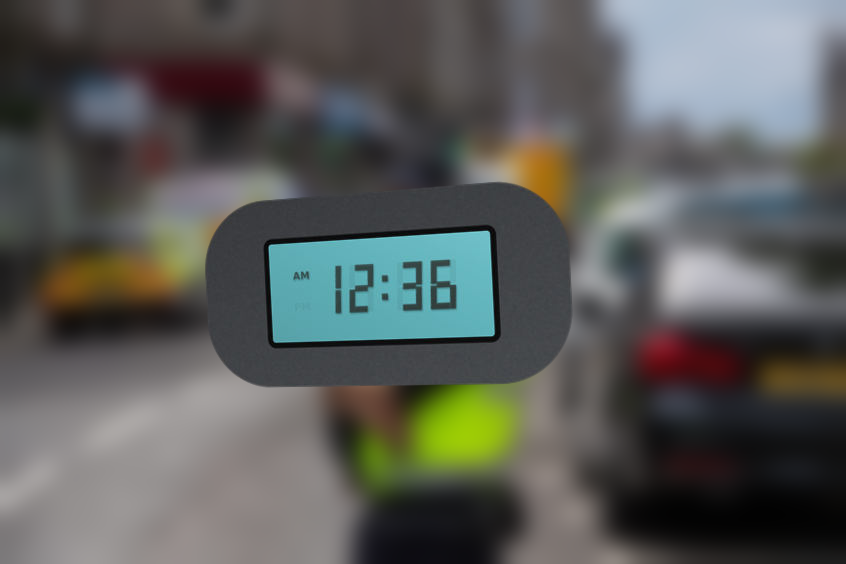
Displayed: **12:36**
